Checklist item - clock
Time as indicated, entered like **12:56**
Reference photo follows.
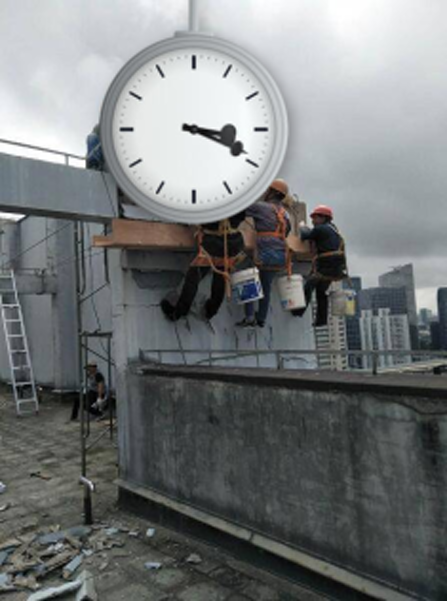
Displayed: **3:19**
